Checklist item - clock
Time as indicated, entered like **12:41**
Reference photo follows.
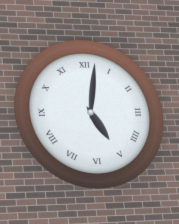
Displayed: **5:02**
